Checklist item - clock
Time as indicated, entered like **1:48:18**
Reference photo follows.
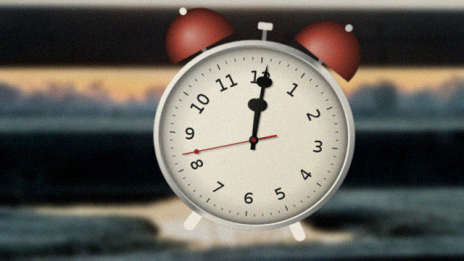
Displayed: **12:00:42**
